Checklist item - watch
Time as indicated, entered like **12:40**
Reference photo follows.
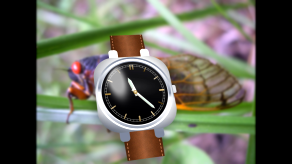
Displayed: **11:23**
